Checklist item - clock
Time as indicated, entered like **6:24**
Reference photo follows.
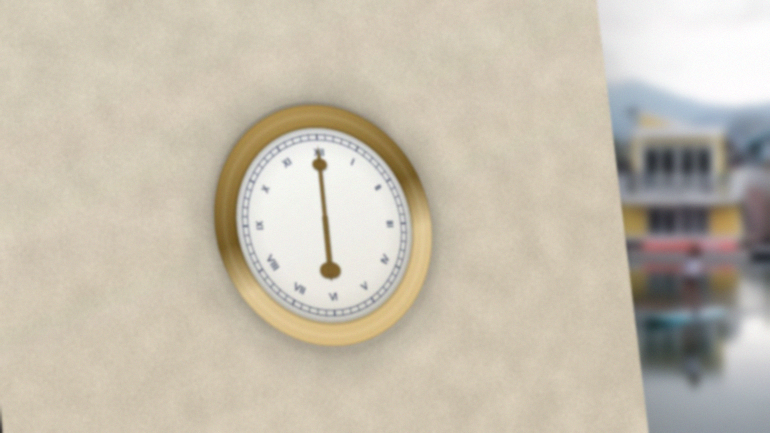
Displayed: **6:00**
